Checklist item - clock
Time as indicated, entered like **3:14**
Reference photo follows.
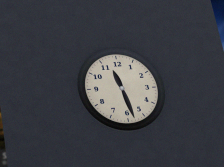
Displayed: **11:28**
